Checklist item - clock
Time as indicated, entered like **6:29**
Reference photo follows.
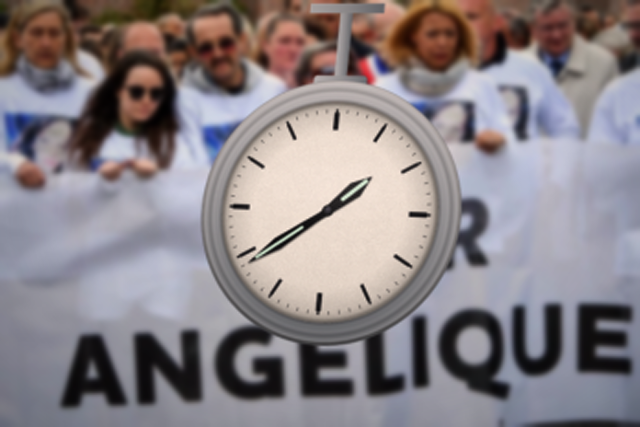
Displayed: **1:39**
